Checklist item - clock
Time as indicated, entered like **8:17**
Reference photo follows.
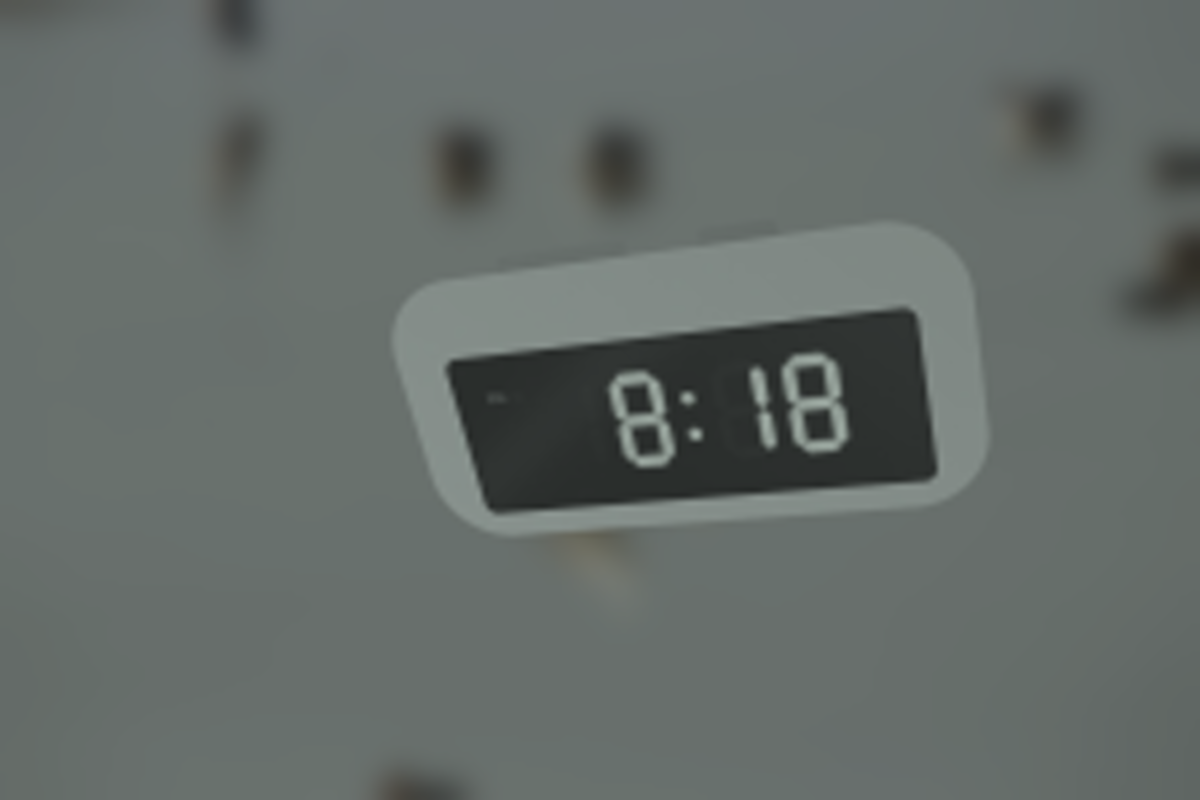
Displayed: **8:18**
